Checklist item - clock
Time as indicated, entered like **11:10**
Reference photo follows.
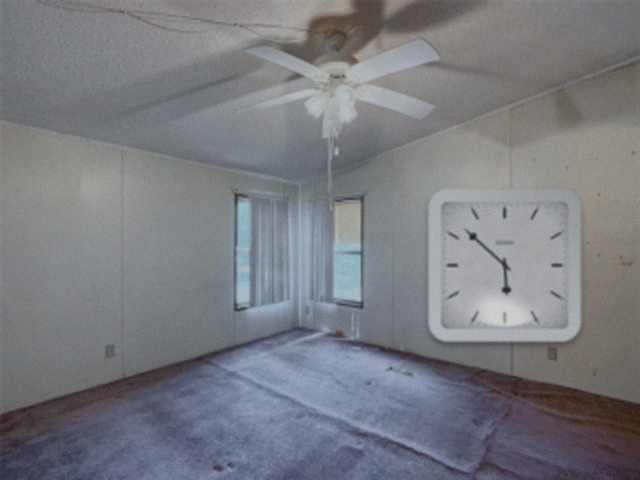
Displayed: **5:52**
